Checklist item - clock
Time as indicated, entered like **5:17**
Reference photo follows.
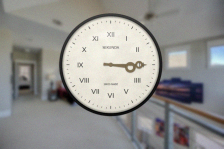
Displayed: **3:15**
